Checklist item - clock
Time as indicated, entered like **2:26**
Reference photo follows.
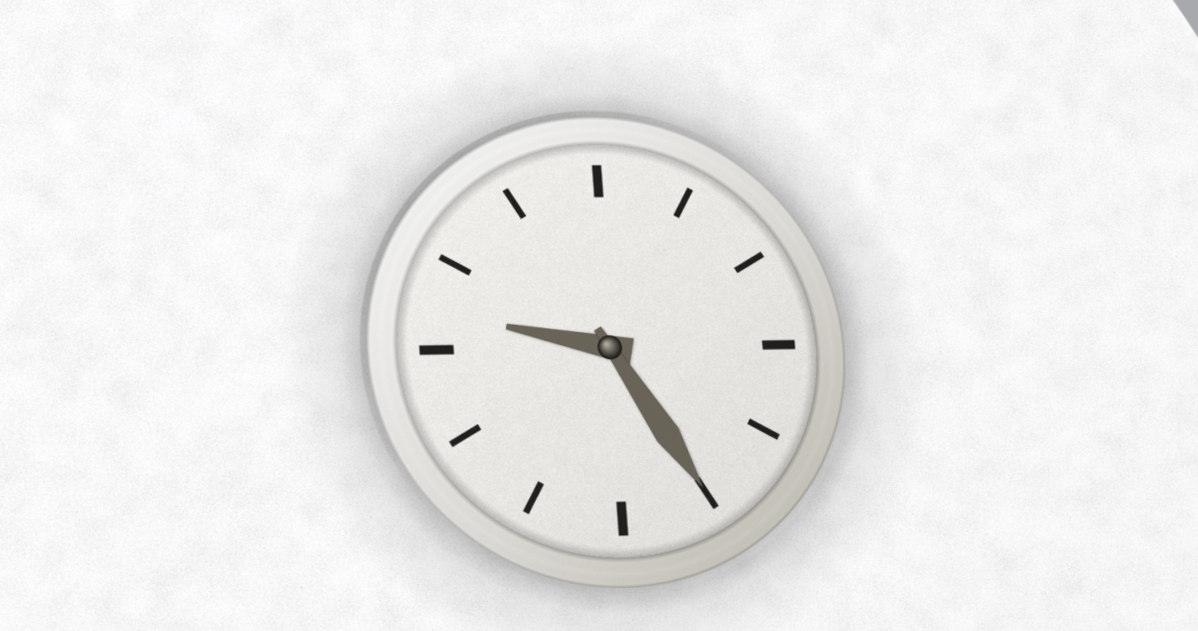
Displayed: **9:25**
